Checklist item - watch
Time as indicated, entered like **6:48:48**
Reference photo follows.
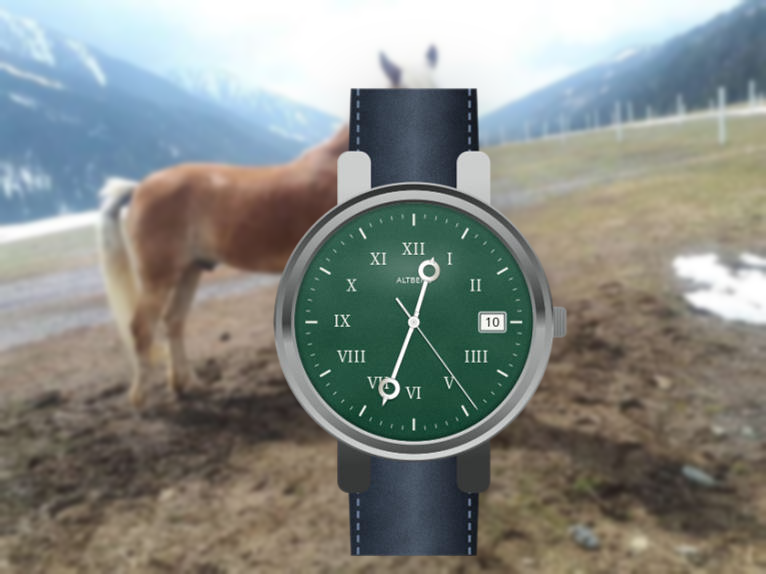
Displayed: **12:33:24**
